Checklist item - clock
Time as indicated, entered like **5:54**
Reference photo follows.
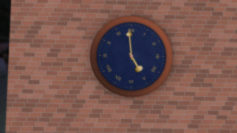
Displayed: **4:59**
